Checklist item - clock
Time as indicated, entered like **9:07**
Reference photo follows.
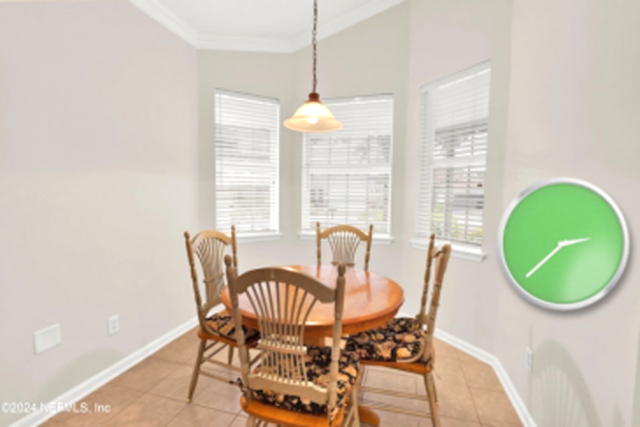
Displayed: **2:38**
